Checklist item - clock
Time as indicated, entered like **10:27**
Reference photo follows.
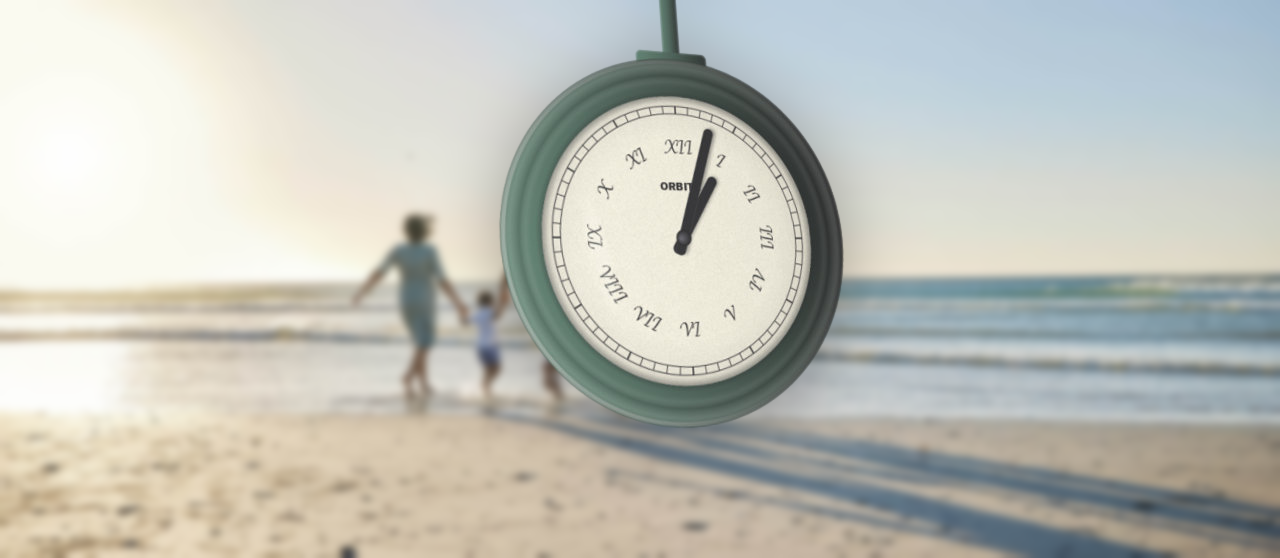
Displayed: **1:03**
